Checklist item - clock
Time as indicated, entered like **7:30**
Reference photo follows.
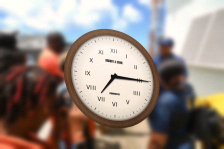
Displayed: **7:15**
